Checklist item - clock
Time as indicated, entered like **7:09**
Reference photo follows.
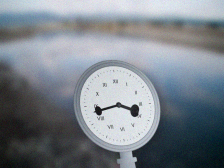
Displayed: **3:43**
